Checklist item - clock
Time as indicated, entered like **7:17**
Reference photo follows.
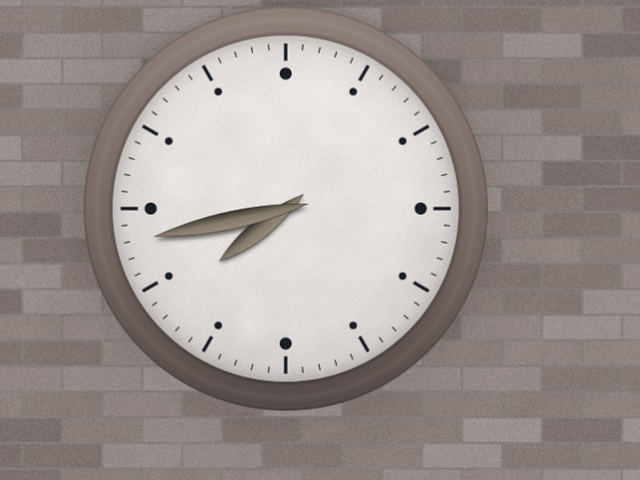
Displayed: **7:43**
